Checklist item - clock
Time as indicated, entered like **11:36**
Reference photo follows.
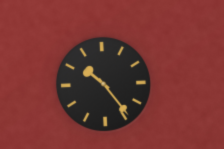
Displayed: **10:24**
